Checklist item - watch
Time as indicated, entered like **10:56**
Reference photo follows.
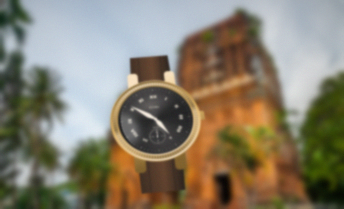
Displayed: **4:51**
